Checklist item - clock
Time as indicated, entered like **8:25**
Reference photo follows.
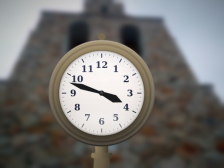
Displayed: **3:48**
